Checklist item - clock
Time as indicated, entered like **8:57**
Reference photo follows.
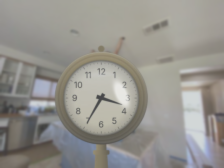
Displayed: **3:35**
